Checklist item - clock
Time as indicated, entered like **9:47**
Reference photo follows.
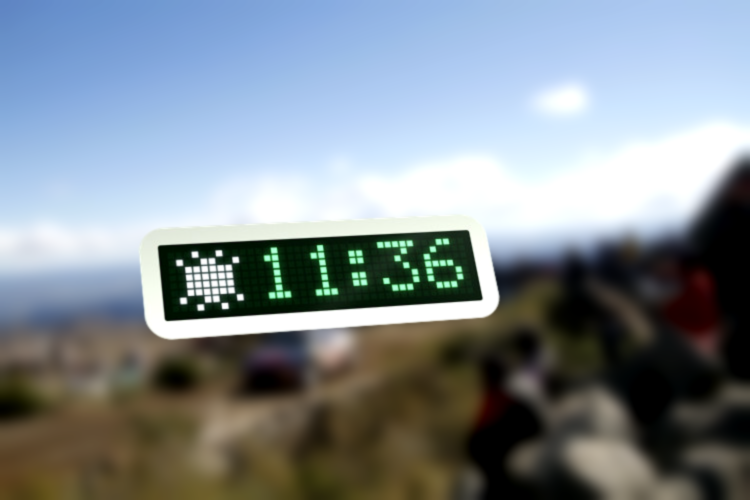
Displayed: **11:36**
